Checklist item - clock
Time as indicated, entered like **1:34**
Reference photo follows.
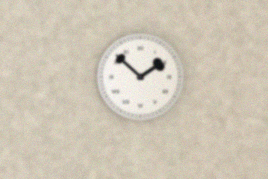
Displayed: **1:52**
